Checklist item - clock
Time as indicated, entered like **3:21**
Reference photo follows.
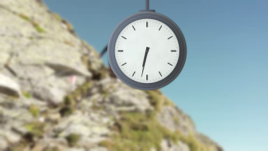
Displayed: **6:32**
